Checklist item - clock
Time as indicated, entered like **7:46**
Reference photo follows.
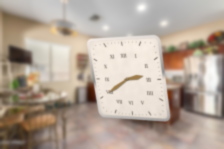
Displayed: **2:40**
